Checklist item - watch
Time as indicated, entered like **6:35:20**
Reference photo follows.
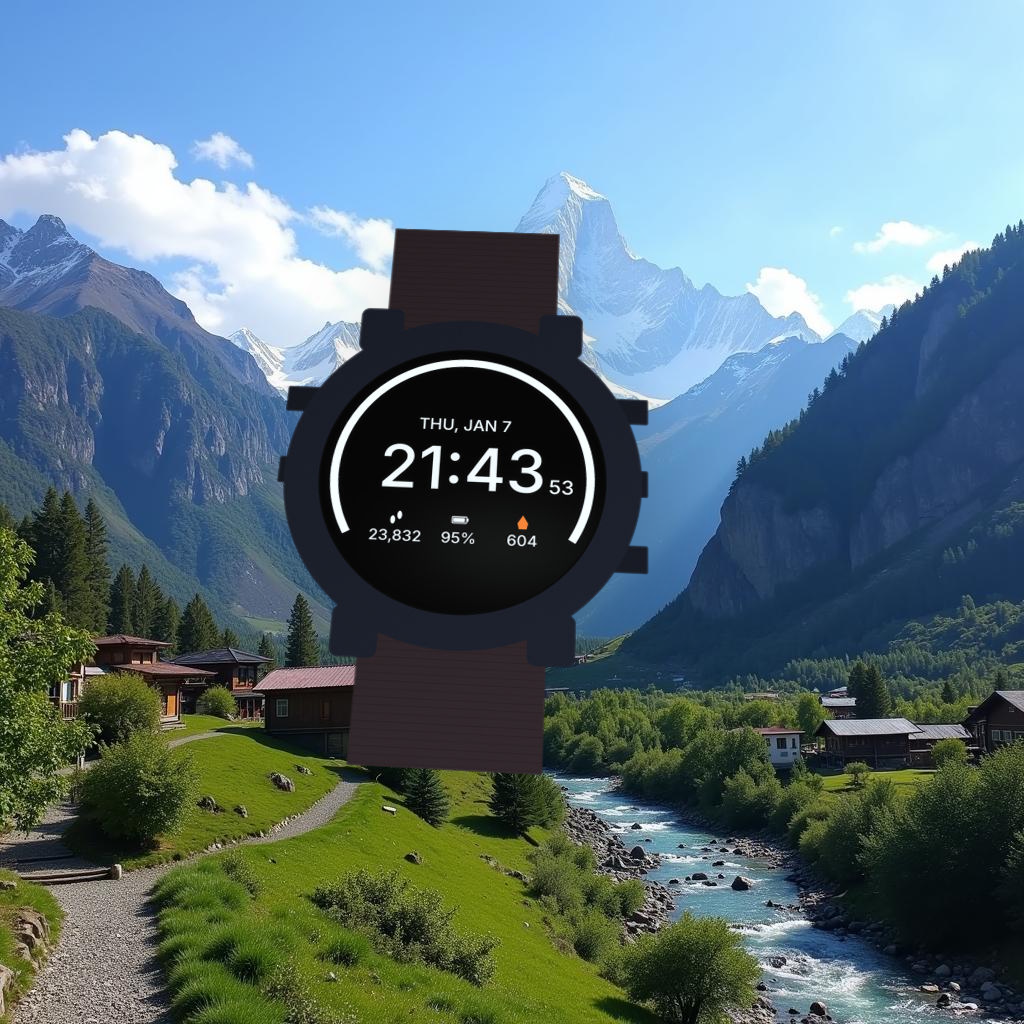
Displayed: **21:43:53**
